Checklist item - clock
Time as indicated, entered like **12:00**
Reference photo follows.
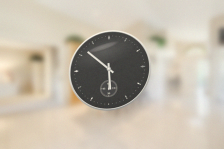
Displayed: **5:52**
